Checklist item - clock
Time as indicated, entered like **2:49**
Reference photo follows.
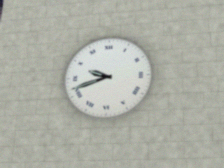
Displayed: **9:42**
